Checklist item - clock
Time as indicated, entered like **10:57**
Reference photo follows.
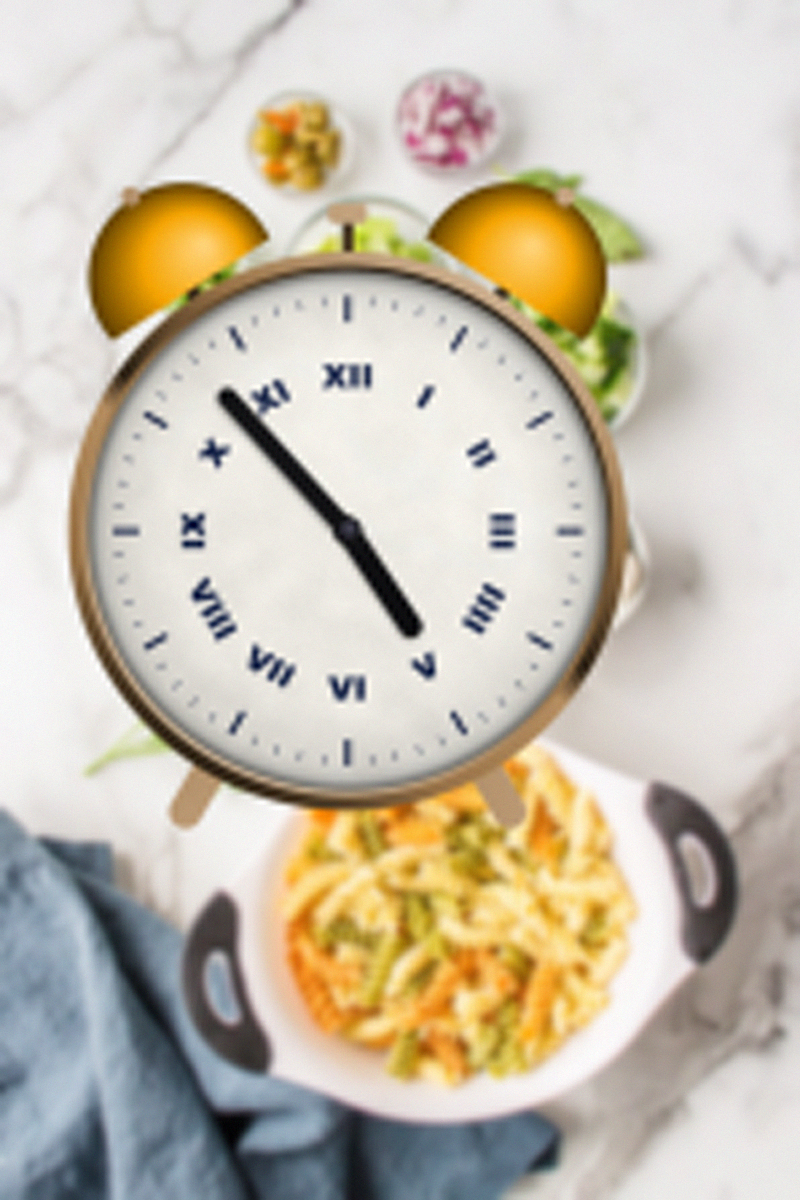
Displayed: **4:53**
